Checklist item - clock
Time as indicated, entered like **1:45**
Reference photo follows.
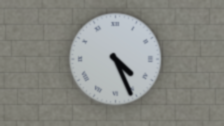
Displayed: **4:26**
